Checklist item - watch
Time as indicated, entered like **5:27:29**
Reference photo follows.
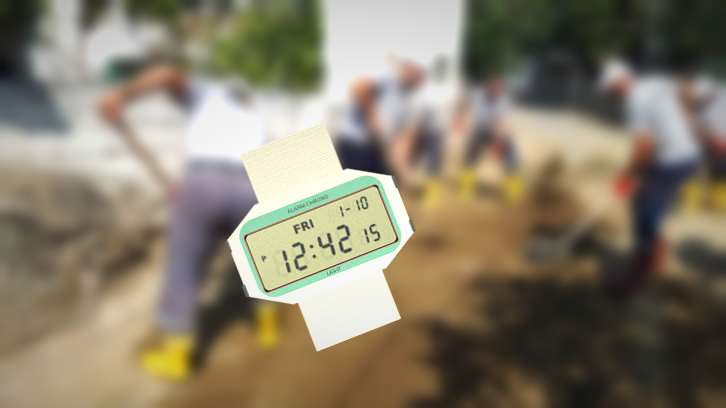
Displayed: **12:42:15**
